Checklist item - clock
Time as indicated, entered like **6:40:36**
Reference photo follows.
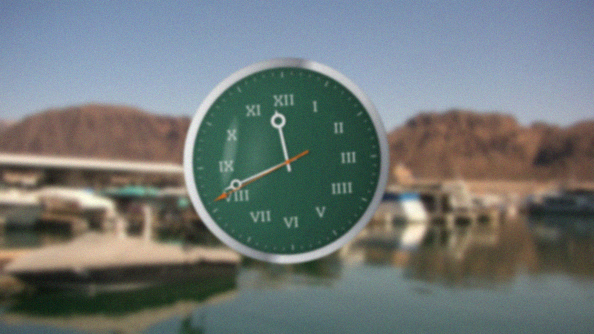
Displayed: **11:41:41**
